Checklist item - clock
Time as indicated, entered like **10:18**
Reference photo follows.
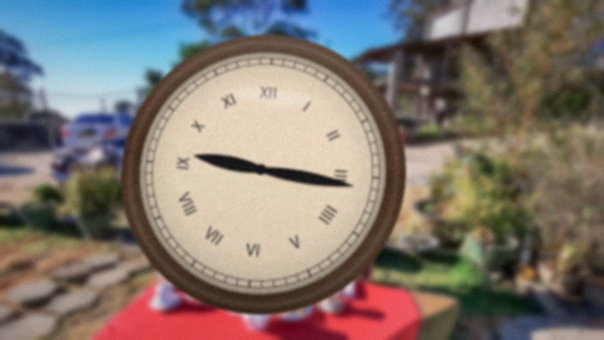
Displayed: **9:16**
